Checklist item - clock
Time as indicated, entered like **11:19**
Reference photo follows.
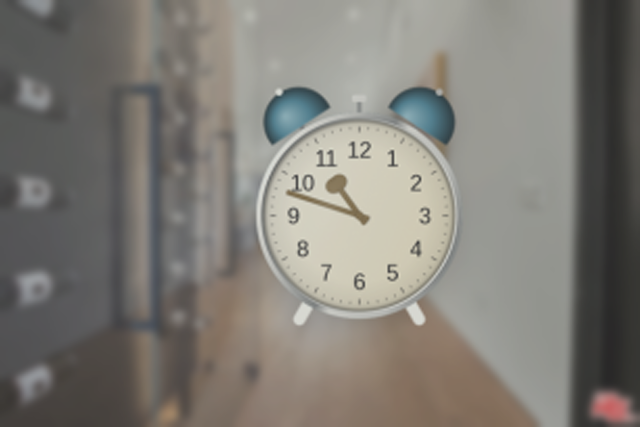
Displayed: **10:48**
